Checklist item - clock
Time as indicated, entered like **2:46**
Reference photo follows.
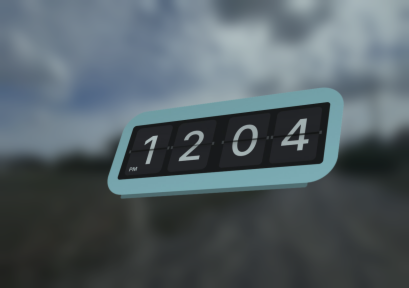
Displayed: **12:04**
